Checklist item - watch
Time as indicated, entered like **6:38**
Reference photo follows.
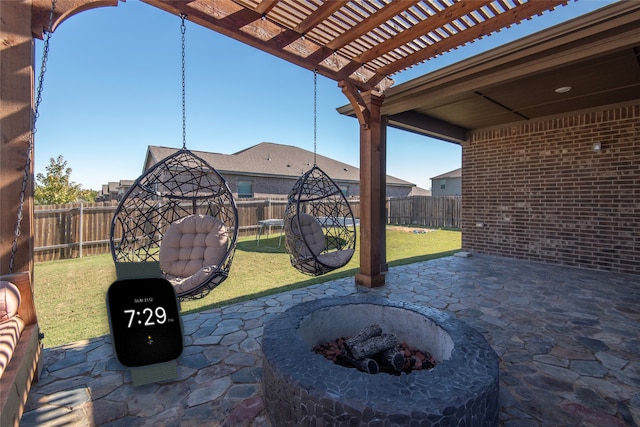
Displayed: **7:29**
